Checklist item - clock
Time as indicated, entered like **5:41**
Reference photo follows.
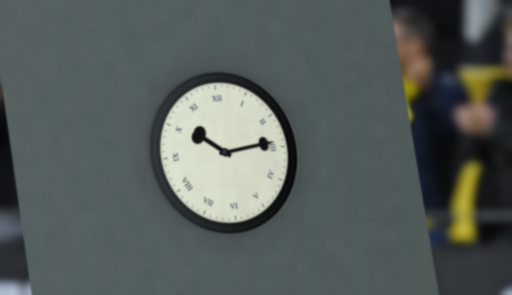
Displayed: **10:14**
